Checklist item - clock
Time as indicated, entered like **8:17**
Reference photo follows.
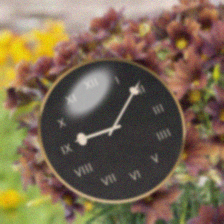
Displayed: **9:09**
